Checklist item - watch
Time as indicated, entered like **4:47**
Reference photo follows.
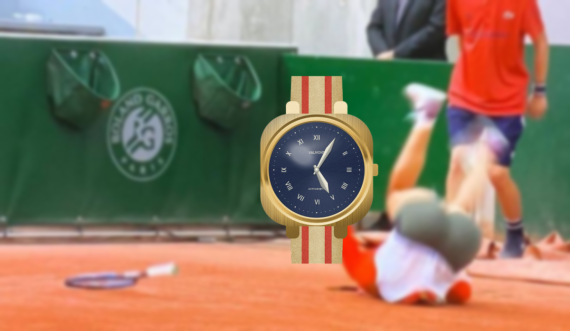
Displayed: **5:05**
